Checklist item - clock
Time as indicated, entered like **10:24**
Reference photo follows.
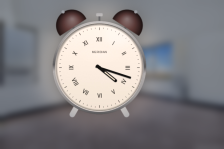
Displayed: **4:18**
